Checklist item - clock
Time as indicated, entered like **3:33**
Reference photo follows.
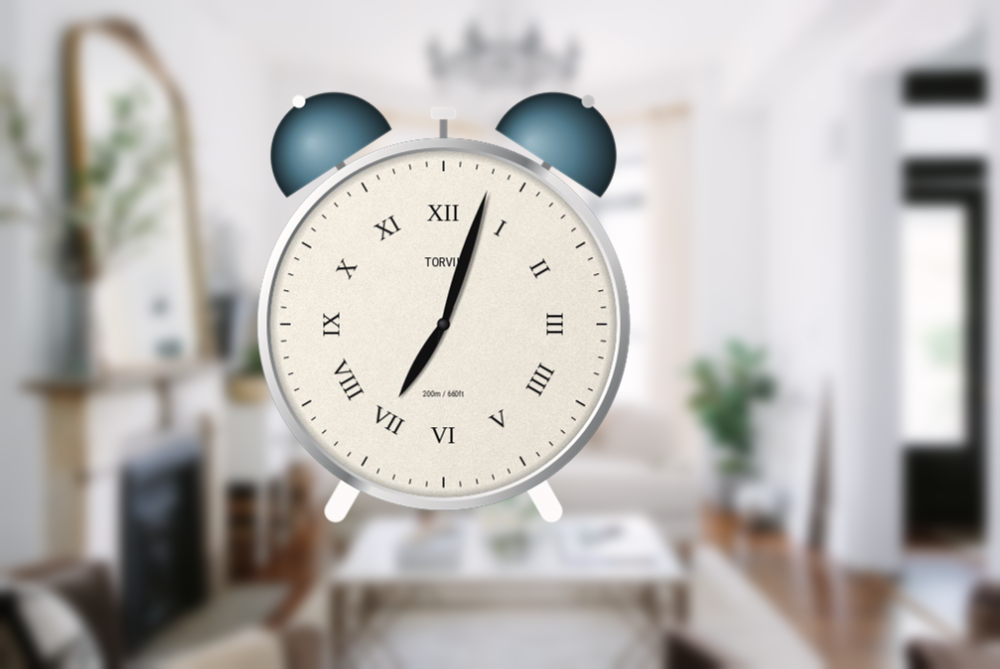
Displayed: **7:03**
